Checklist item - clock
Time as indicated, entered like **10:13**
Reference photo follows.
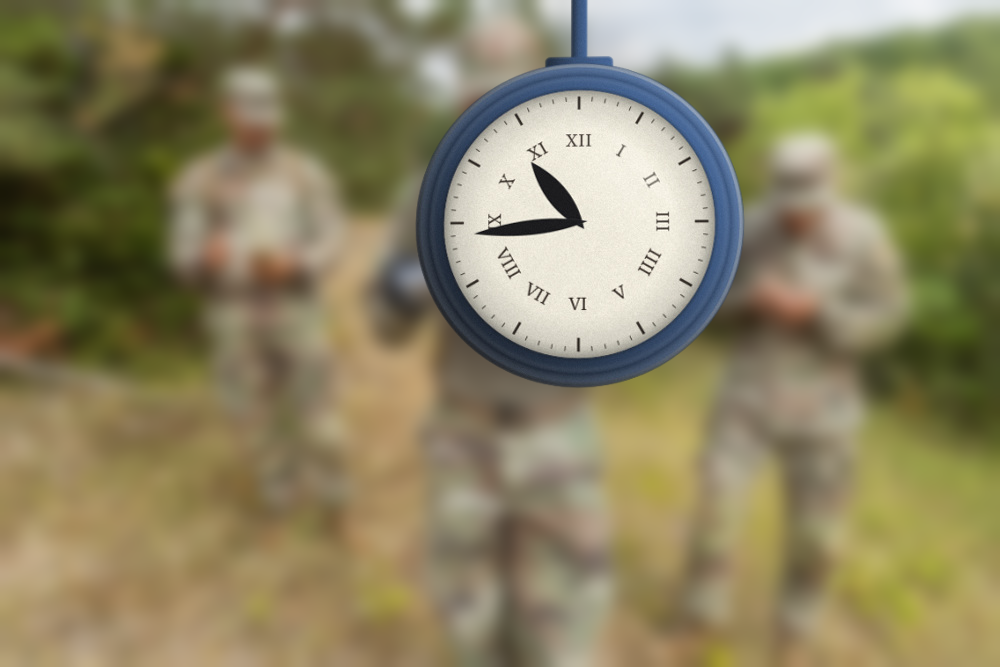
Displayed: **10:44**
